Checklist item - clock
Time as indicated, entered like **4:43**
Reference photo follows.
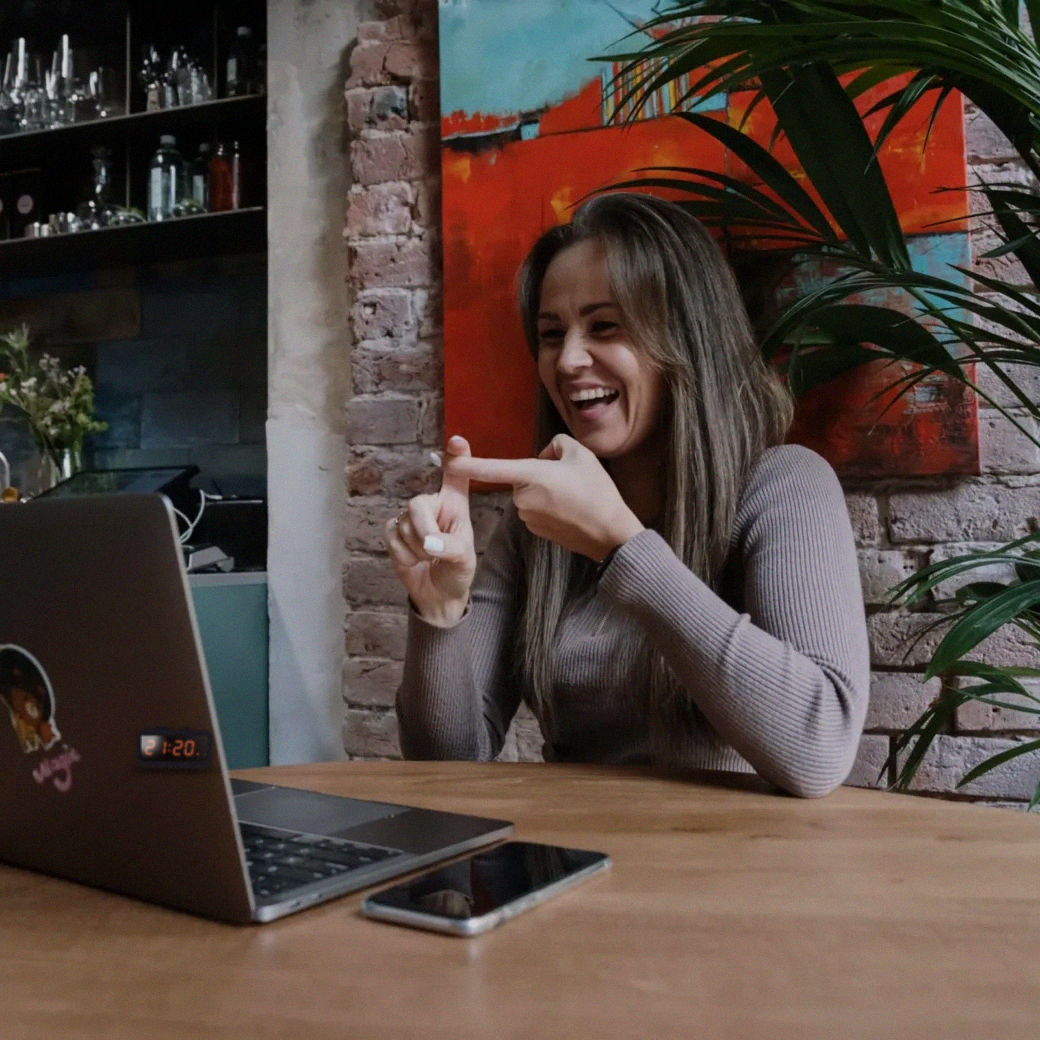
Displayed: **21:20**
